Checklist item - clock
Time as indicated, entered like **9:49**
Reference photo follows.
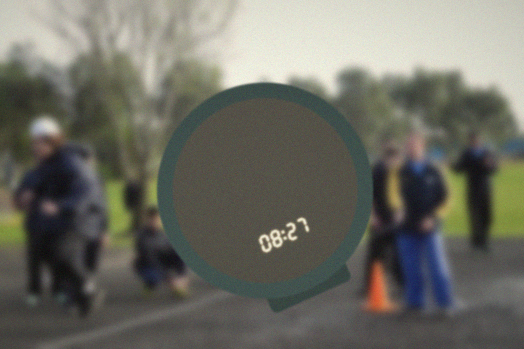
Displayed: **8:27**
